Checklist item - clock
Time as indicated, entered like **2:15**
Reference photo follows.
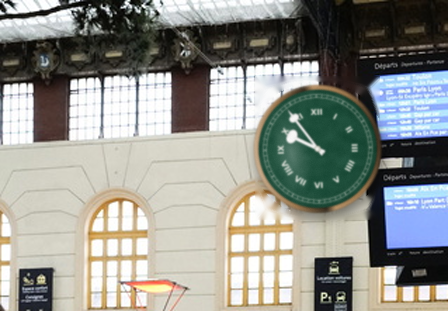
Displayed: **9:54**
